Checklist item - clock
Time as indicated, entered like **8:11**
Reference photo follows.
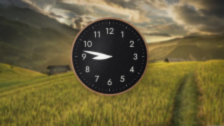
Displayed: **8:47**
